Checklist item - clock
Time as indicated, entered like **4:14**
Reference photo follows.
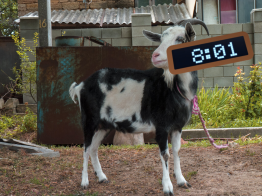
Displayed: **8:01**
